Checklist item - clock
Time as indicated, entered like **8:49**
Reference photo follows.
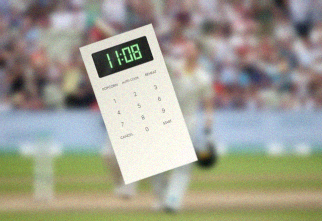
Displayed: **11:08**
